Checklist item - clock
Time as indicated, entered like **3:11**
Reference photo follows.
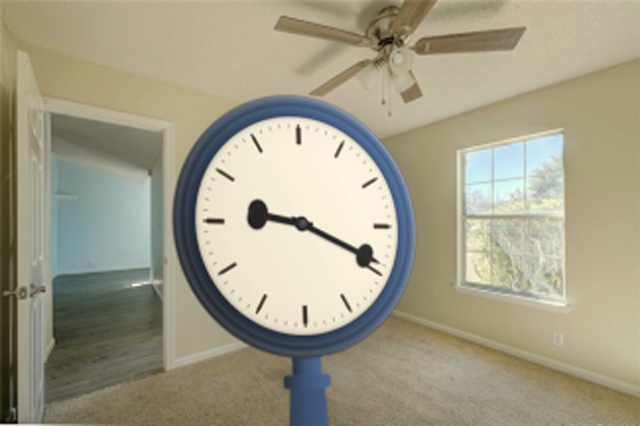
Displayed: **9:19**
